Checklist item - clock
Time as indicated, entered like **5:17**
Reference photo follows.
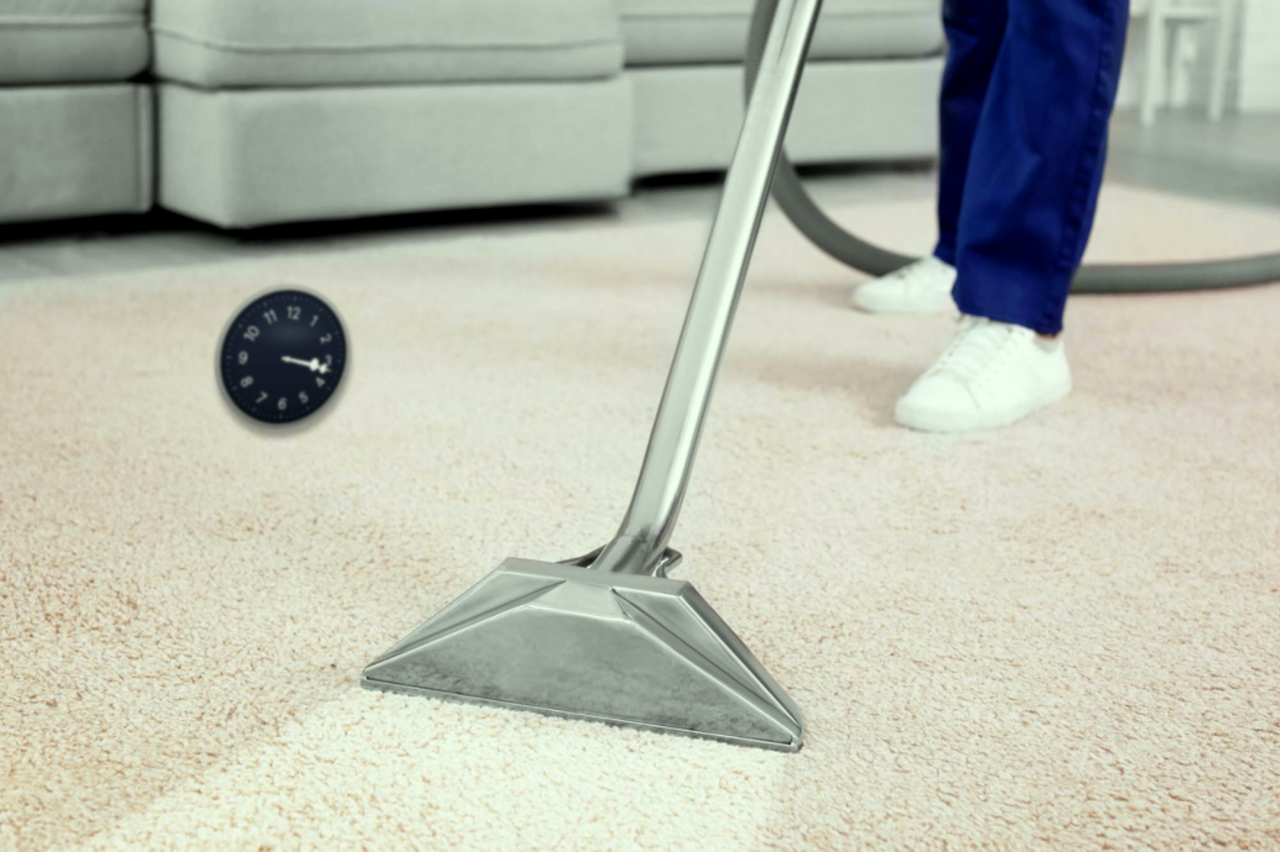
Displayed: **3:17**
